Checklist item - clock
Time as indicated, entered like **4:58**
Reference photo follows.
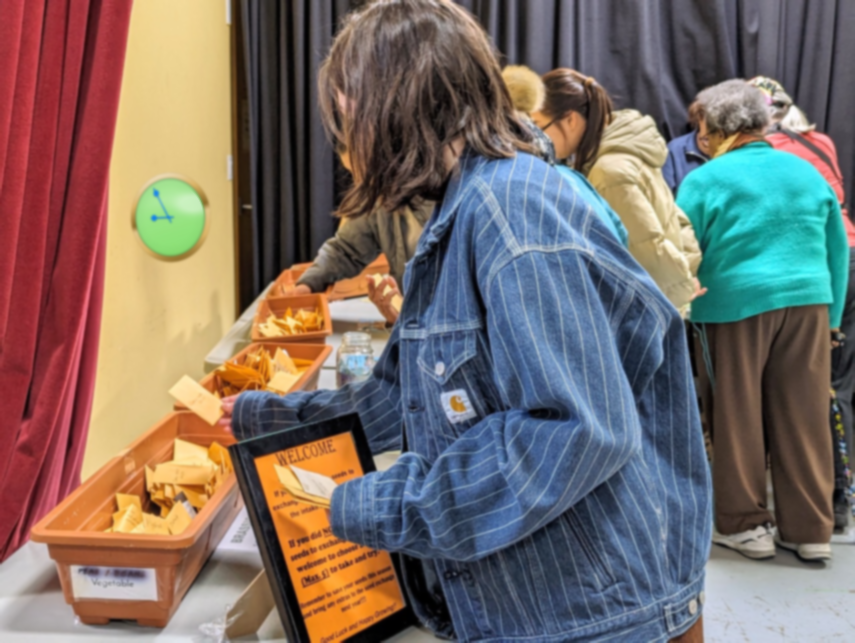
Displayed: **8:55**
